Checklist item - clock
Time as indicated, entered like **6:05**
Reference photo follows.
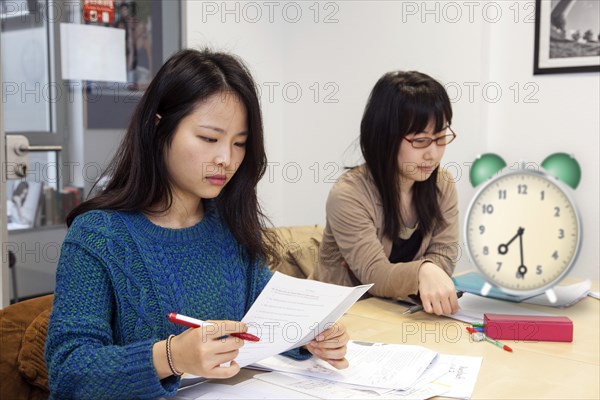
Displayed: **7:29**
